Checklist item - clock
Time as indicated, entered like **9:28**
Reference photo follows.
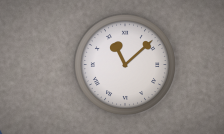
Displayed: **11:08**
